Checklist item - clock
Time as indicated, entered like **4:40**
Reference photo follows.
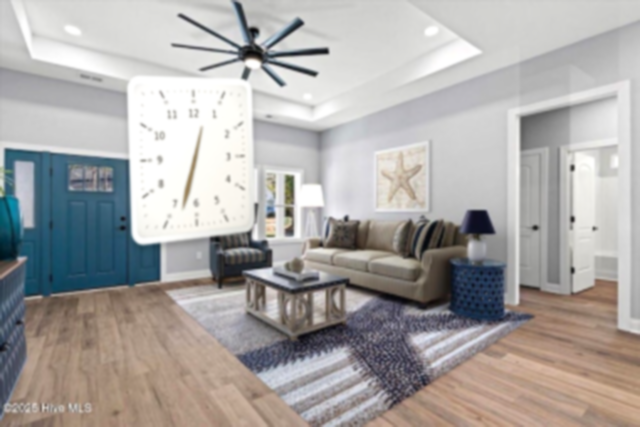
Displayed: **12:33**
